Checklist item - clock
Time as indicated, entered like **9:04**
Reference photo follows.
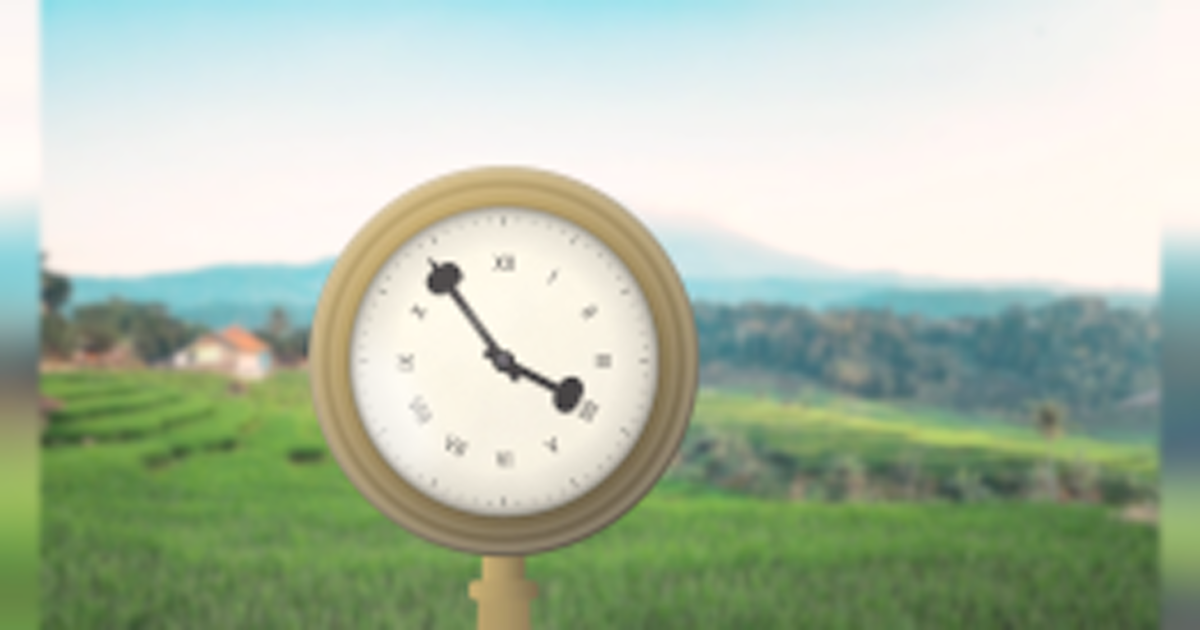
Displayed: **3:54**
